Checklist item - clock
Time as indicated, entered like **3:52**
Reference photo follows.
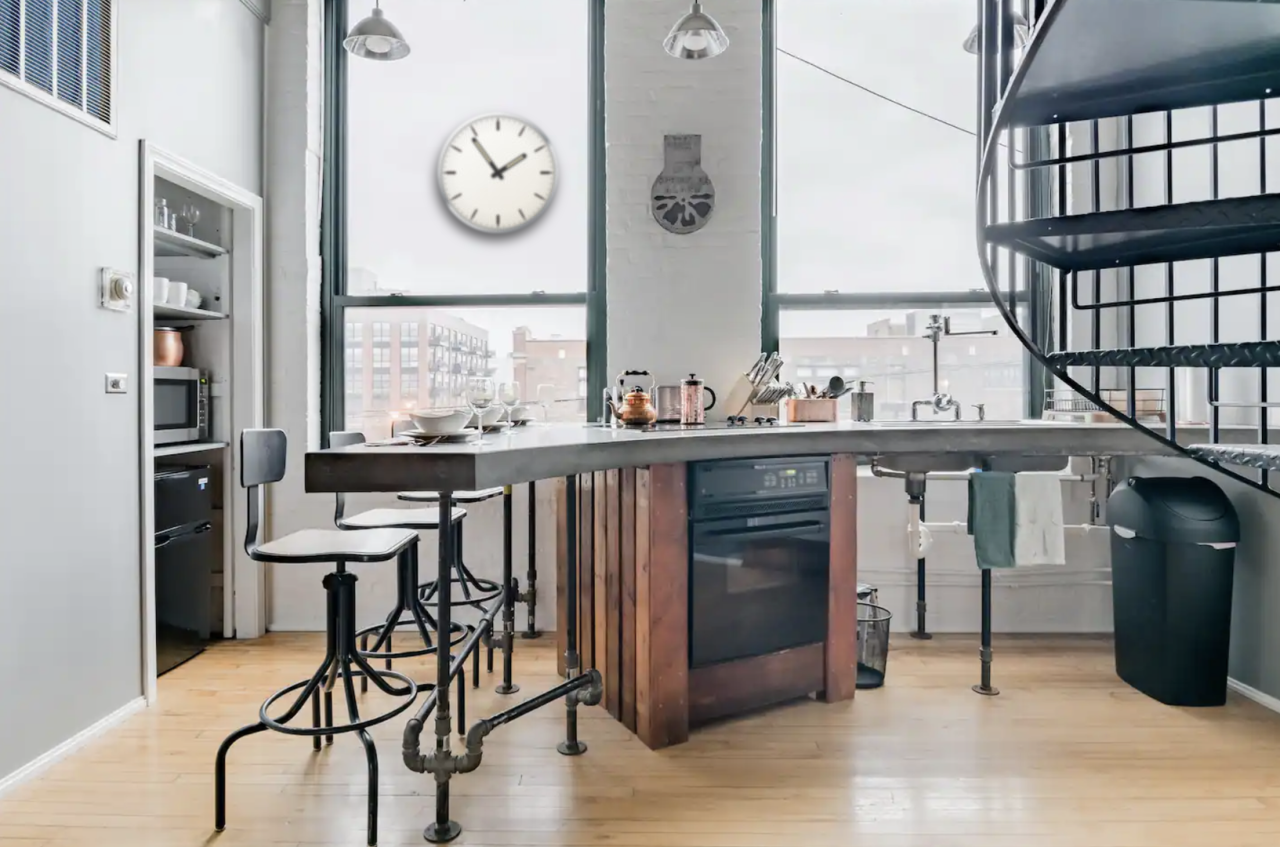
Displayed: **1:54**
